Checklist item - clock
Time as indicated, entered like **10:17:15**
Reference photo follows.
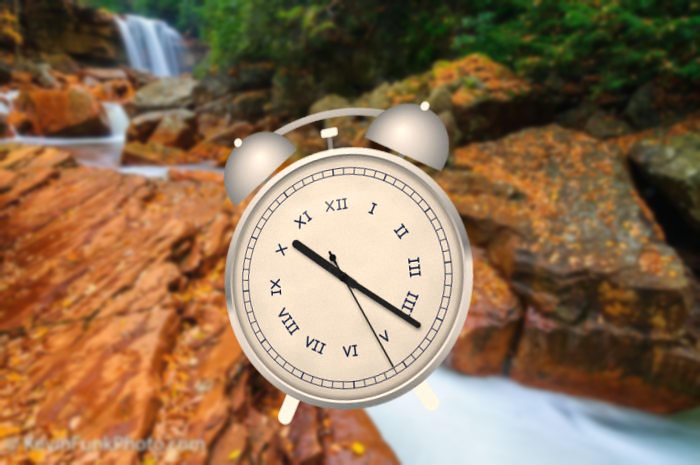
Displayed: **10:21:26**
